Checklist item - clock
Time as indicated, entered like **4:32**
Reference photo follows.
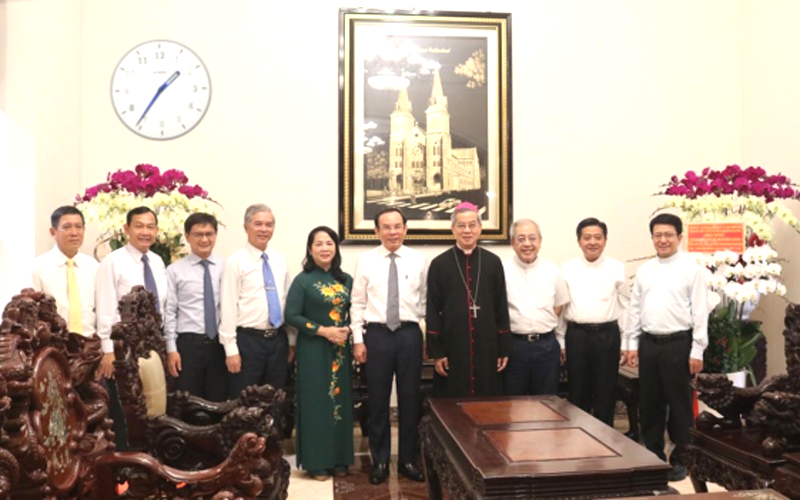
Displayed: **1:36**
